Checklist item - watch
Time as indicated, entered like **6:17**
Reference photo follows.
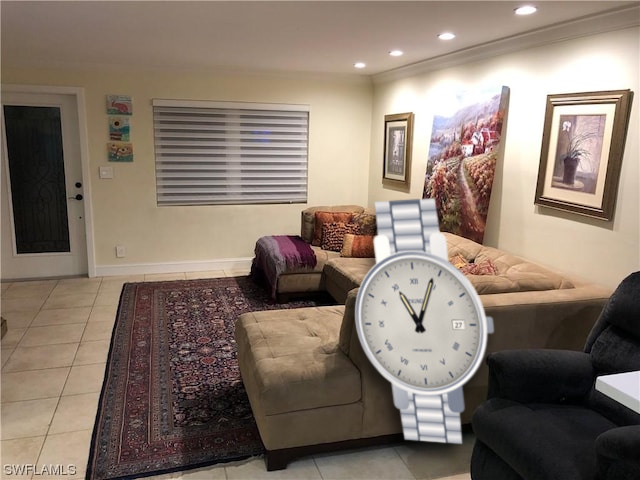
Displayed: **11:04**
